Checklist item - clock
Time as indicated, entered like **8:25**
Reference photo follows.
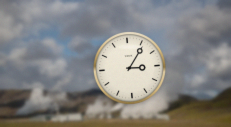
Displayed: **3:06**
